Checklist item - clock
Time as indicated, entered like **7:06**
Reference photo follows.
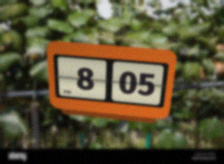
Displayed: **8:05**
